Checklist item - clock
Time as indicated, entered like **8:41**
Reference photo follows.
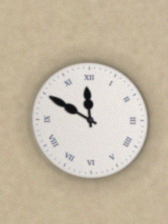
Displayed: **11:50**
